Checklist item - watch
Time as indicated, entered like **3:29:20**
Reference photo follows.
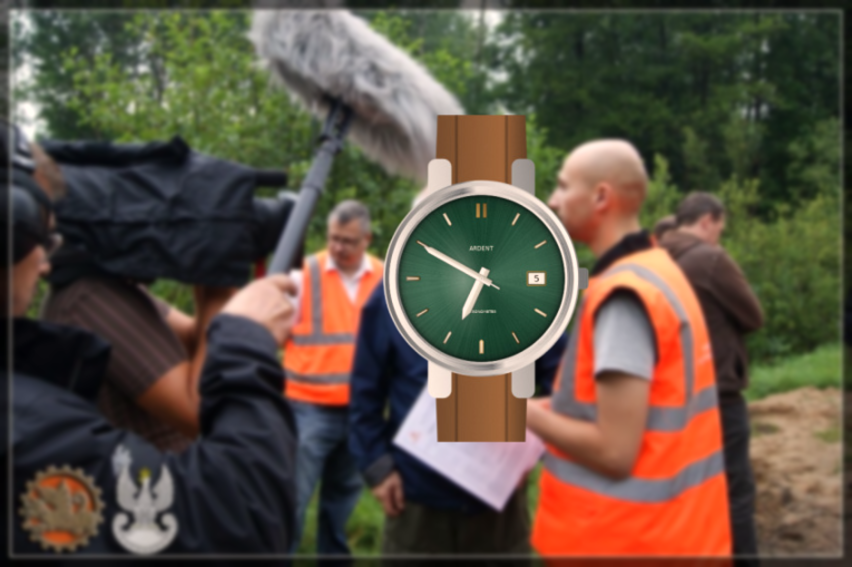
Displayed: **6:49:50**
